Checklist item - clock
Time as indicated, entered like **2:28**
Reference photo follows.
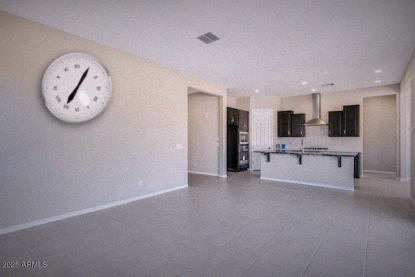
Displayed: **7:05**
